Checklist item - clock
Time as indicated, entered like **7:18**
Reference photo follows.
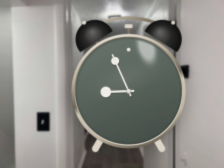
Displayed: **8:56**
